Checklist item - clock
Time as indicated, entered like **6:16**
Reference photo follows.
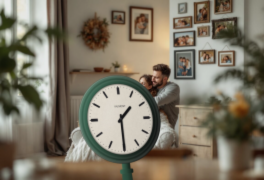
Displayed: **1:30**
